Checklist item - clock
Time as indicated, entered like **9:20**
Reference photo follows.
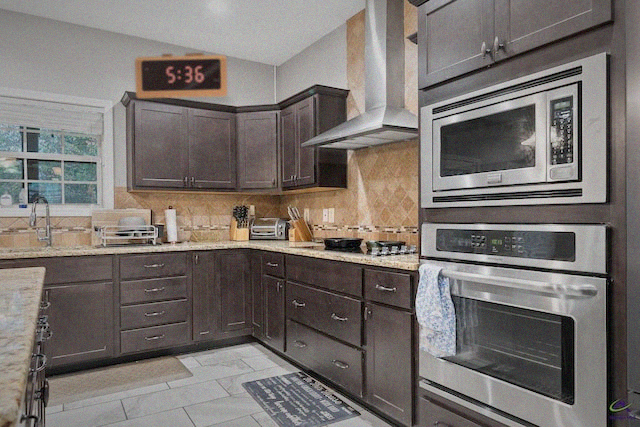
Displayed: **5:36**
